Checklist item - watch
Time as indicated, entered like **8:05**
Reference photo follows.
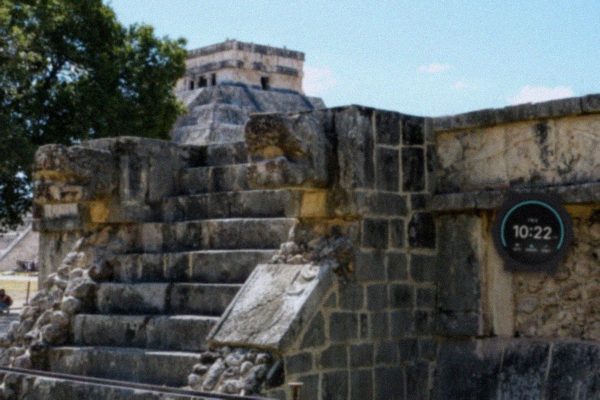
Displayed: **10:22**
